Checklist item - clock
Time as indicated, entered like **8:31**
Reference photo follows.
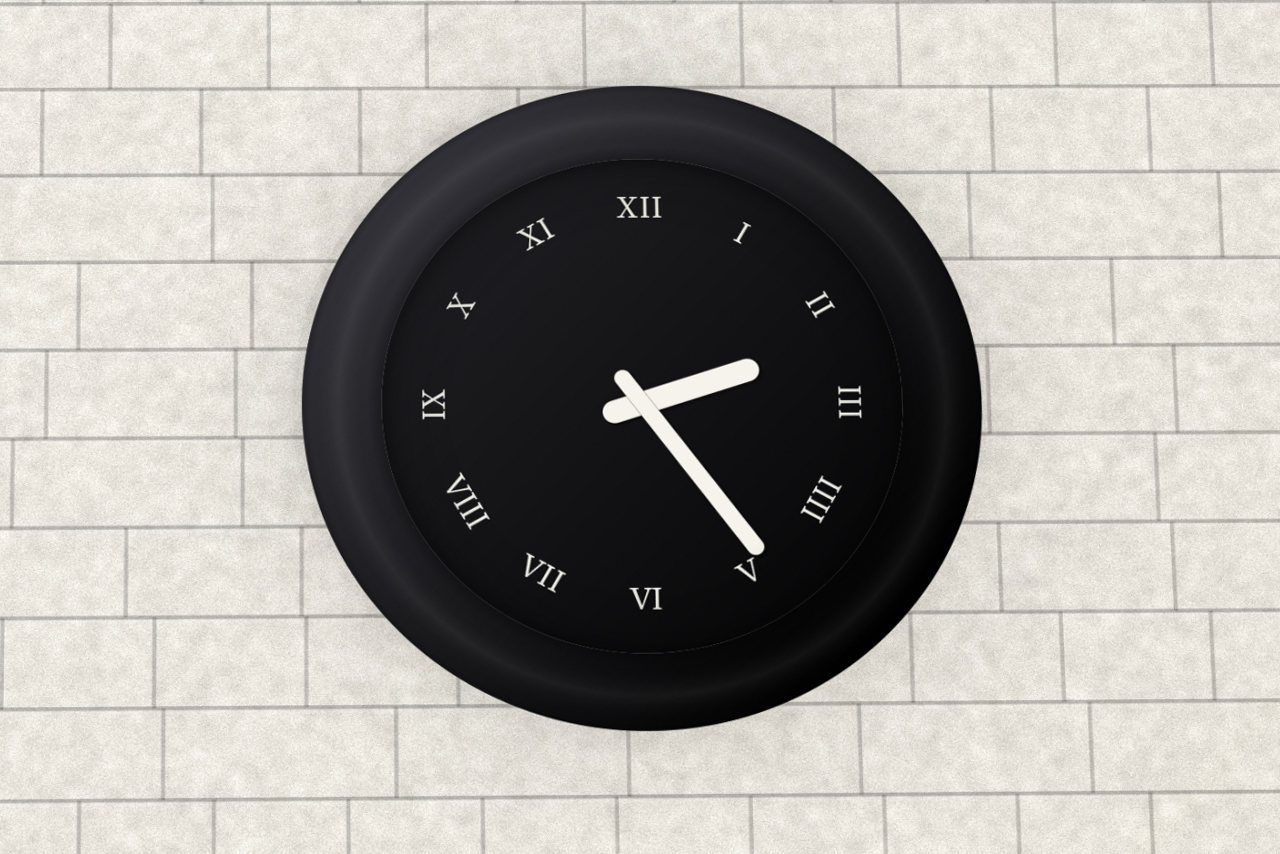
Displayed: **2:24**
